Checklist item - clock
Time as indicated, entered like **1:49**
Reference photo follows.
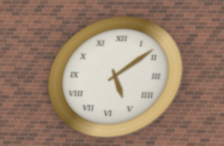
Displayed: **5:08**
